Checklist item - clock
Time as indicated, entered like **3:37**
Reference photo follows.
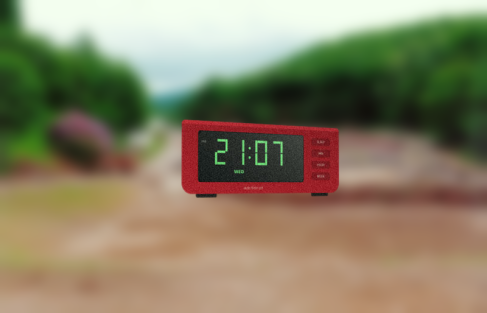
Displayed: **21:07**
